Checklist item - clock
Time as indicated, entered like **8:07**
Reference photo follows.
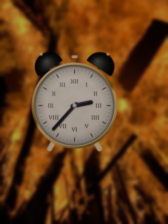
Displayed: **2:37**
